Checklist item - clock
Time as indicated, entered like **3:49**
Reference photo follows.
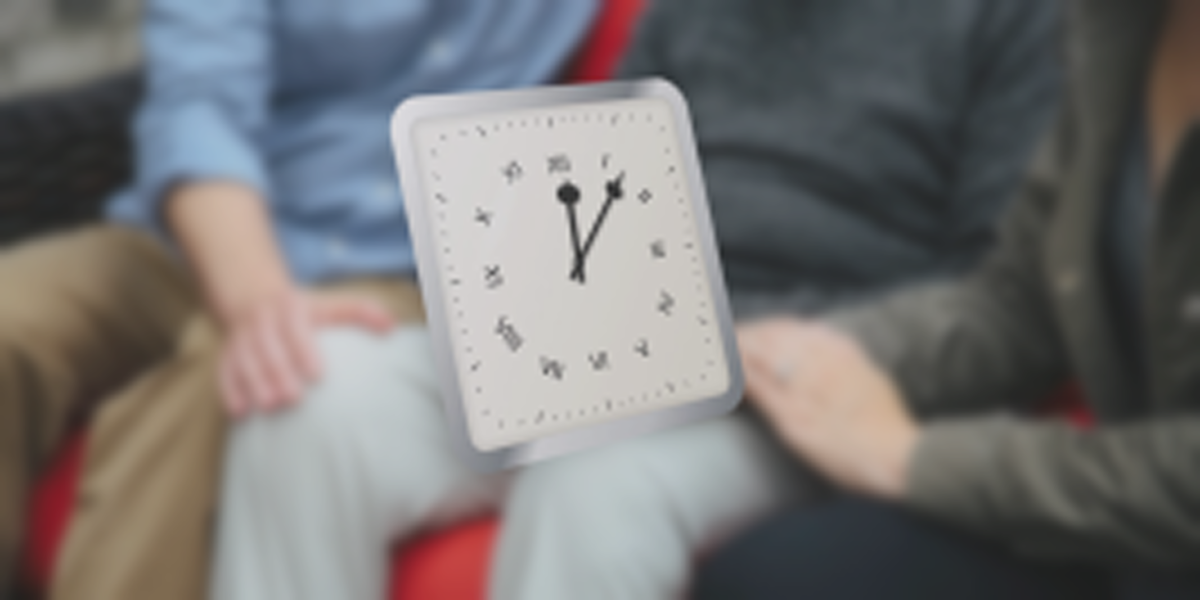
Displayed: **12:07**
